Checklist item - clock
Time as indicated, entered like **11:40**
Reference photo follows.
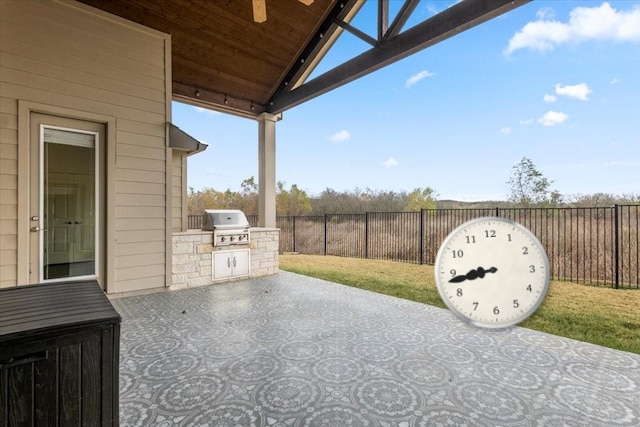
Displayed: **8:43**
